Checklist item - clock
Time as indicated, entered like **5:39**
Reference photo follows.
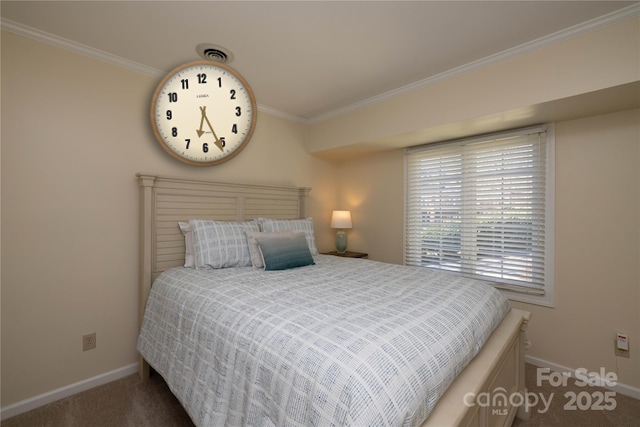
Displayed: **6:26**
